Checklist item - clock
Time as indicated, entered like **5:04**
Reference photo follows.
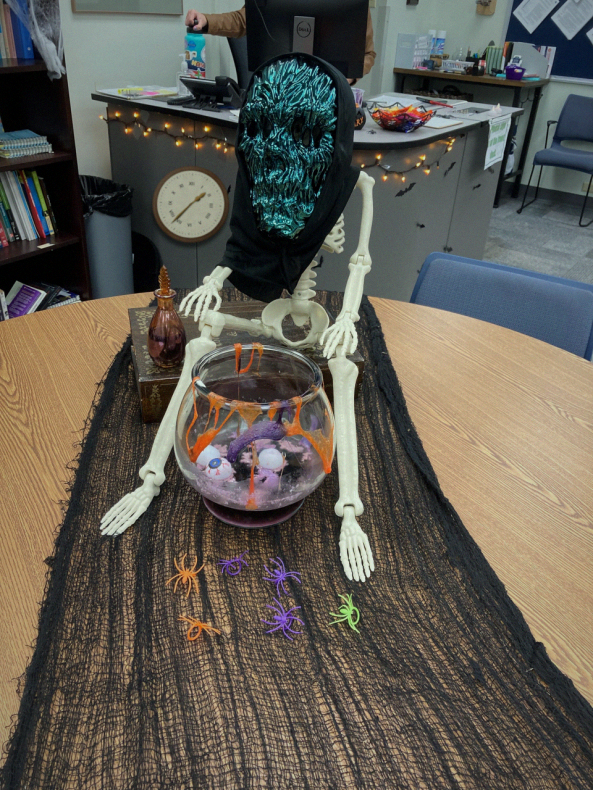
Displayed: **1:37**
